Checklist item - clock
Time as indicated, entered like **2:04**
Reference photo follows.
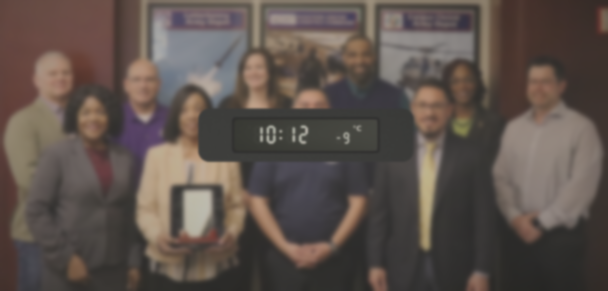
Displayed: **10:12**
